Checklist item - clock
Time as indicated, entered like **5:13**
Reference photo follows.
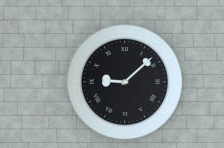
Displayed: **9:08**
